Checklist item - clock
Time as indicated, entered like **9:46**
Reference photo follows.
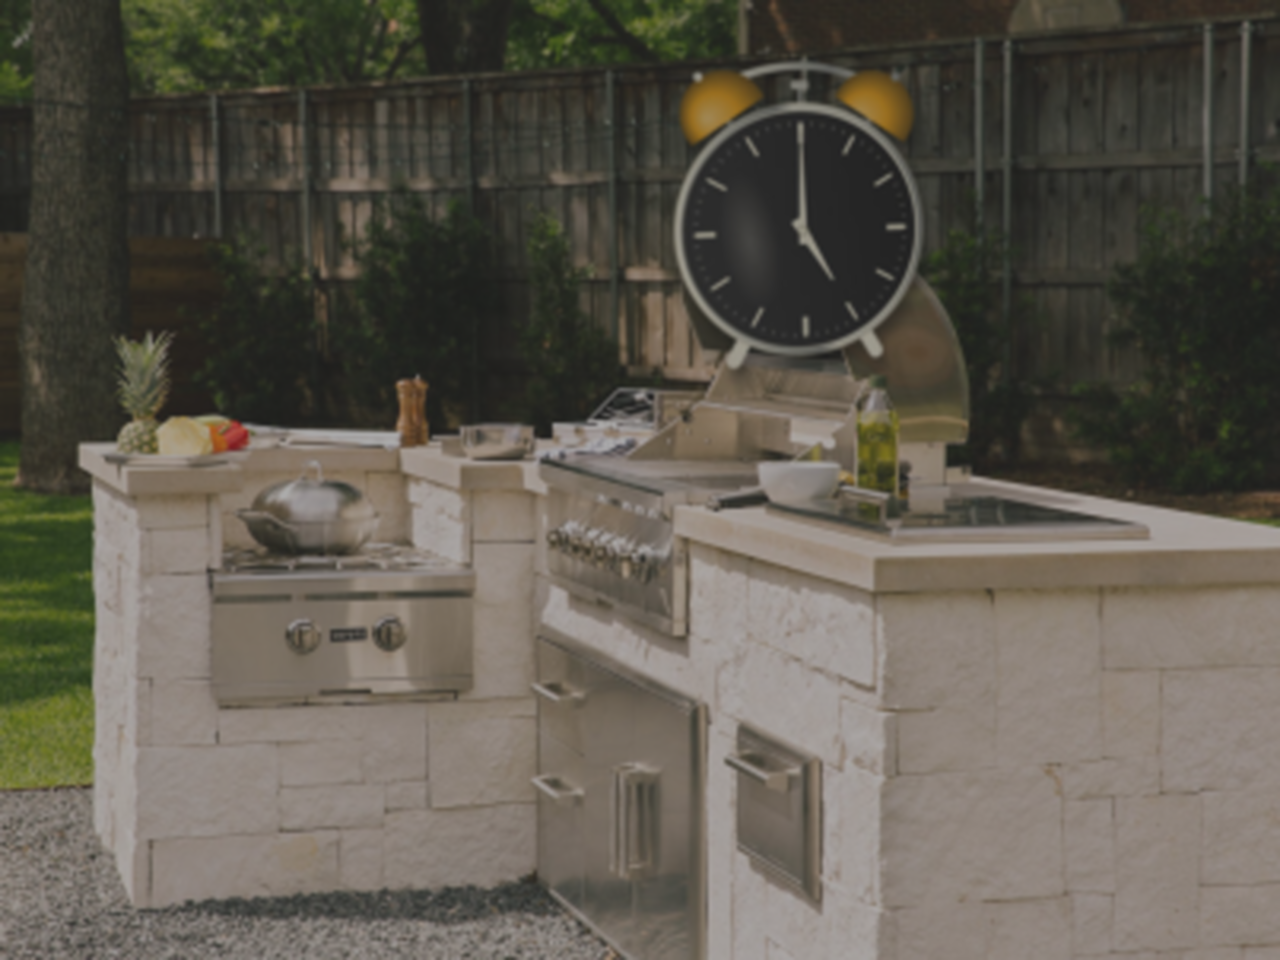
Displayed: **5:00**
